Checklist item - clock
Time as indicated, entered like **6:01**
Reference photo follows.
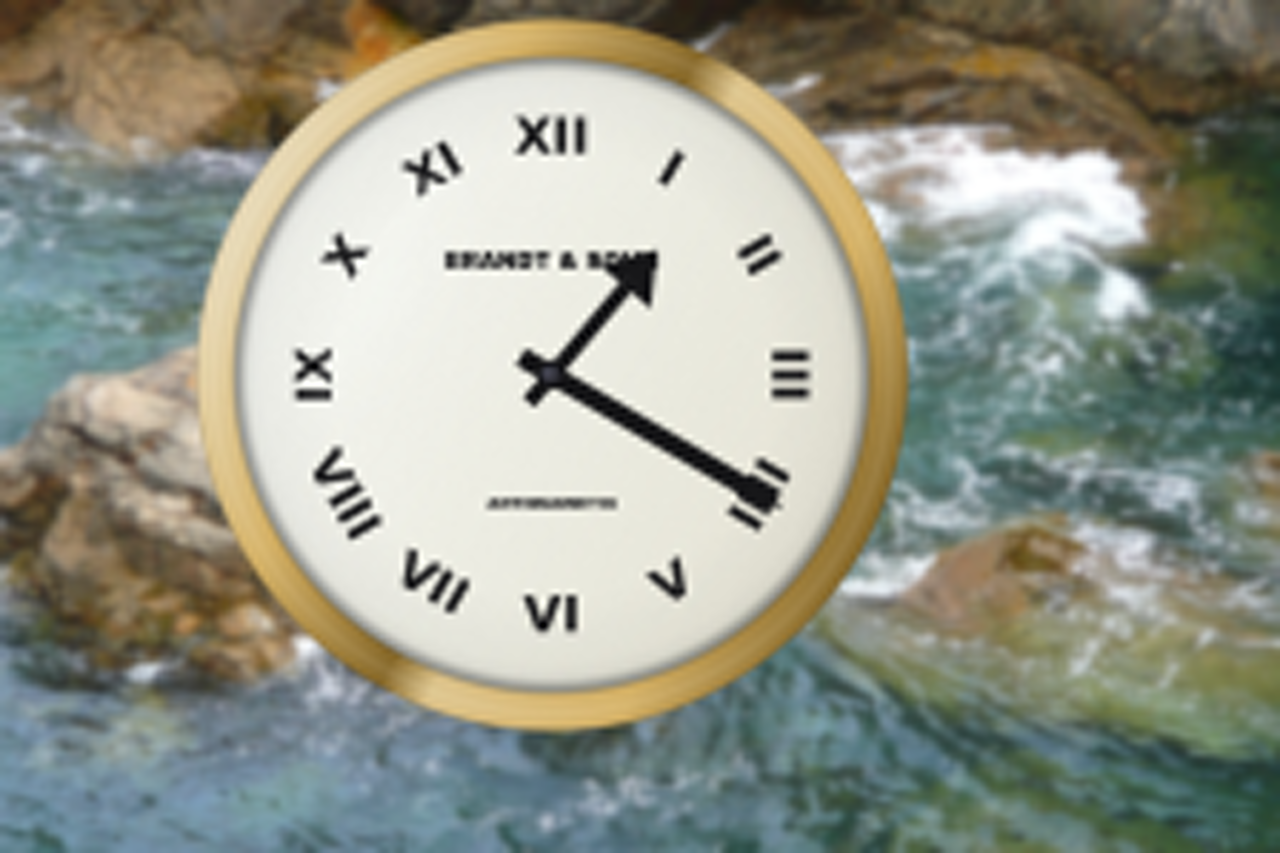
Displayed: **1:20**
